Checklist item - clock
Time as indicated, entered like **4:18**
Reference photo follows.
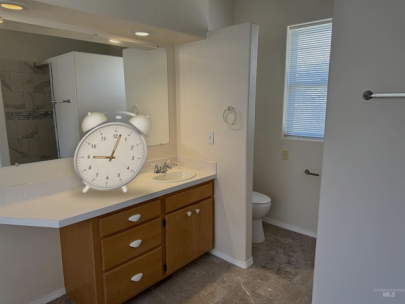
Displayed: **9:02**
